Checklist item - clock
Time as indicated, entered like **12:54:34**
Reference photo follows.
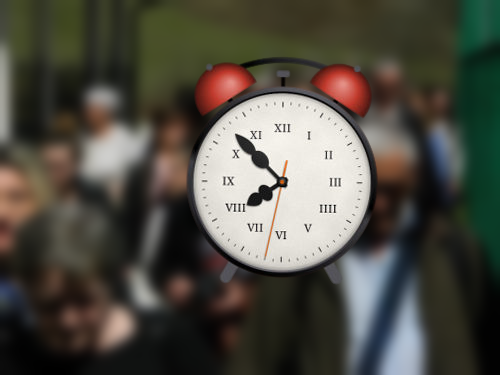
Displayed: **7:52:32**
